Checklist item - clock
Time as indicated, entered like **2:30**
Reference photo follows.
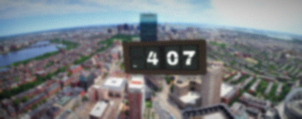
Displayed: **4:07**
